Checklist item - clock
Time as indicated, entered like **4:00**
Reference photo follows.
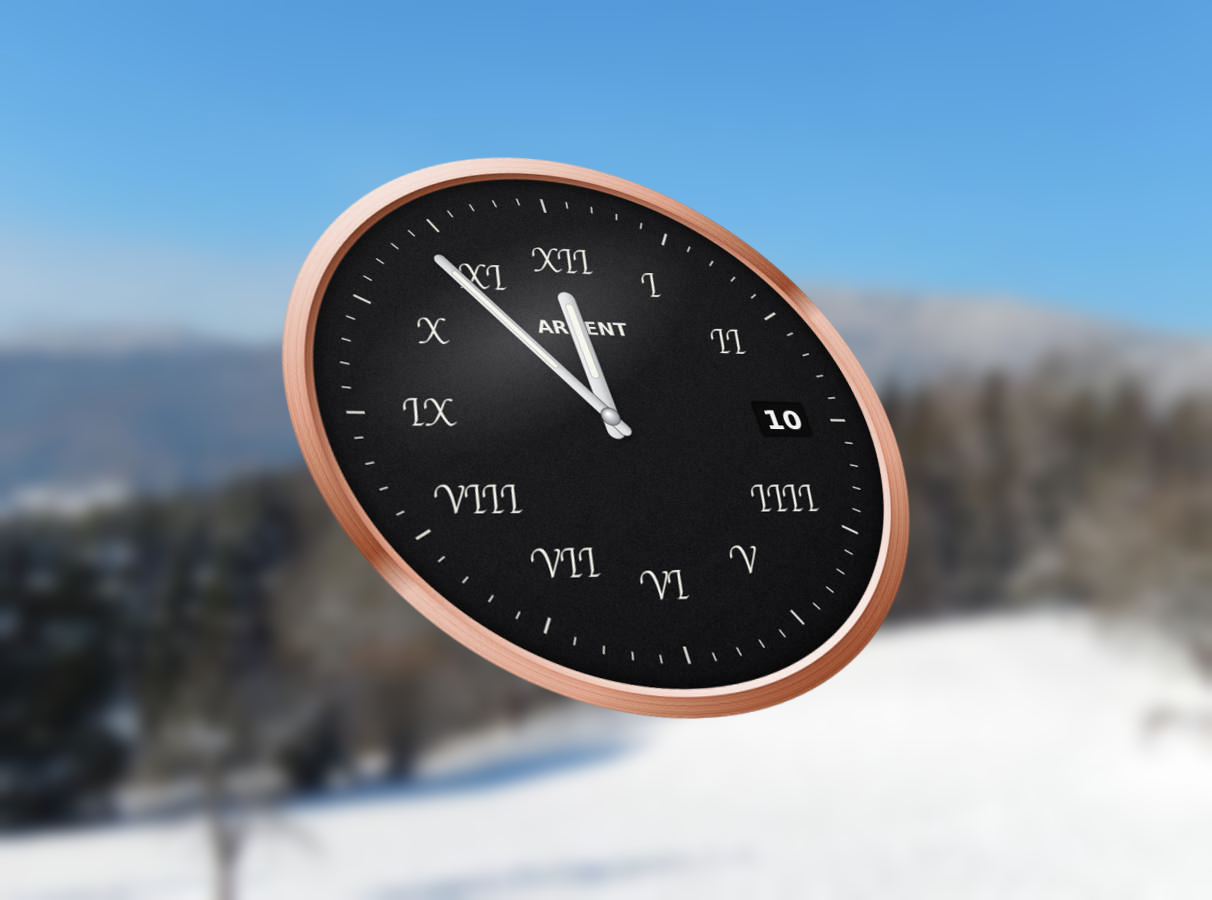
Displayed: **11:54**
